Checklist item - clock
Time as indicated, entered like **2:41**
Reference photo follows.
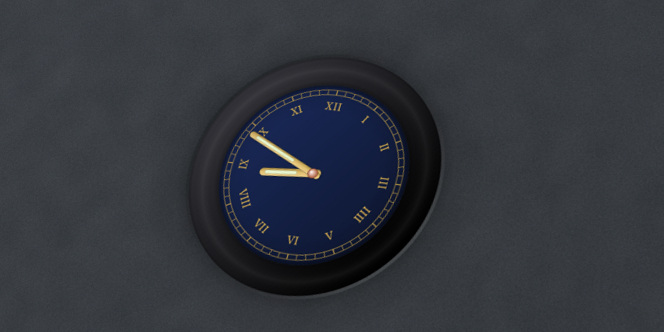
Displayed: **8:49**
